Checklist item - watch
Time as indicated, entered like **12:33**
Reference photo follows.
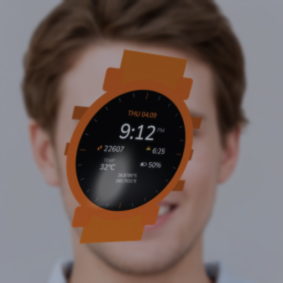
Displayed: **9:12**
